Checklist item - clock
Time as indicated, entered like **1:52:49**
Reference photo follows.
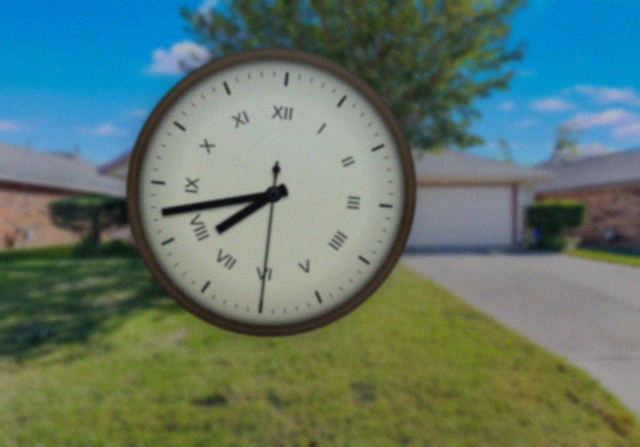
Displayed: **7:42:30**
